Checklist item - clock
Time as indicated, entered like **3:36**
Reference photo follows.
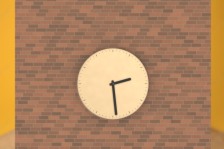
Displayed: **2:29**
